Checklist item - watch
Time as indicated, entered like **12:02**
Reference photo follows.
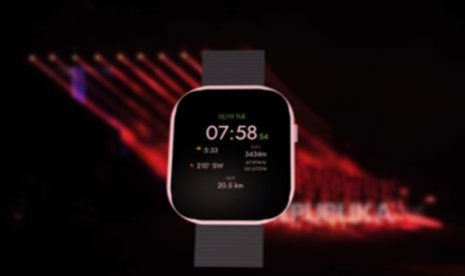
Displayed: **7:58**
